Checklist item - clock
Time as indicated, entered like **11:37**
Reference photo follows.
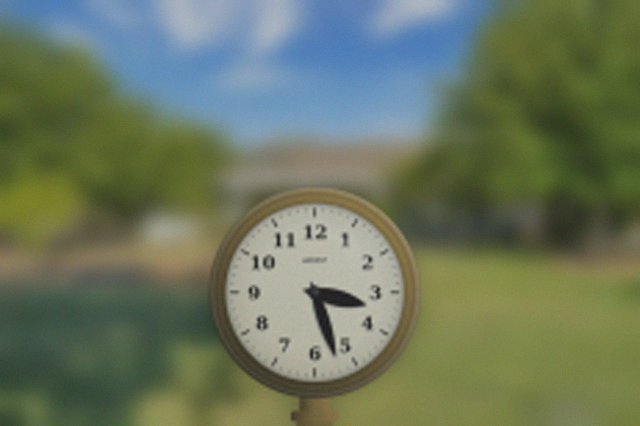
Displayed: **3:27**
